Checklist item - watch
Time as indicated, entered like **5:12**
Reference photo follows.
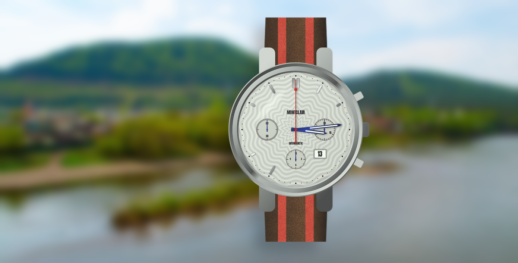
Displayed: **3:14**
